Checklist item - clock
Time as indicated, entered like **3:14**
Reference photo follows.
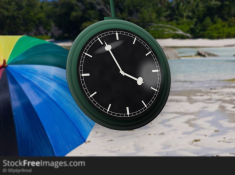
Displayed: **3:56**
